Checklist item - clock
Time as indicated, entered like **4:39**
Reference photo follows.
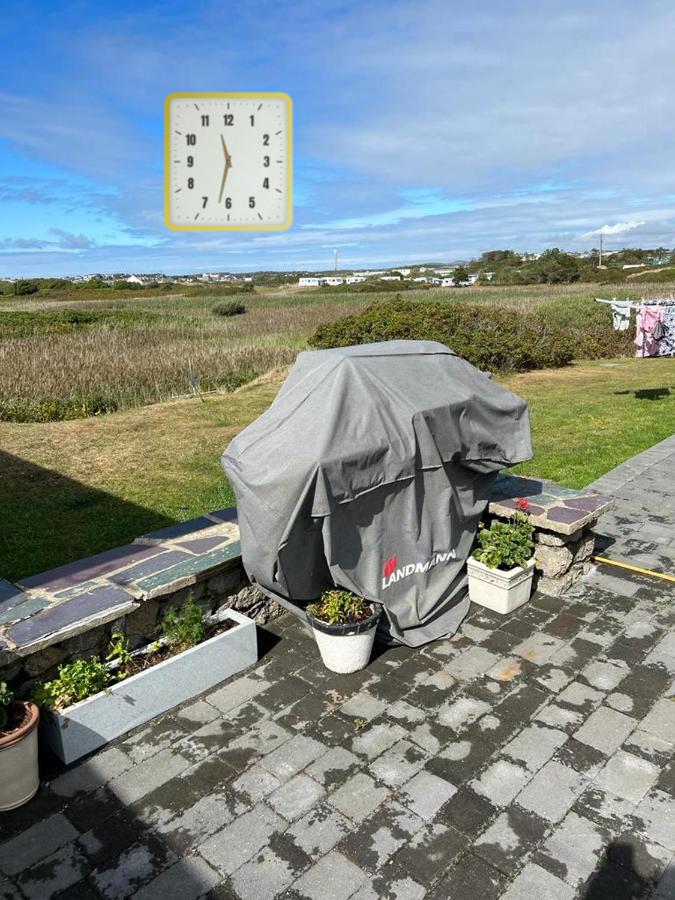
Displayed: **11:32**
